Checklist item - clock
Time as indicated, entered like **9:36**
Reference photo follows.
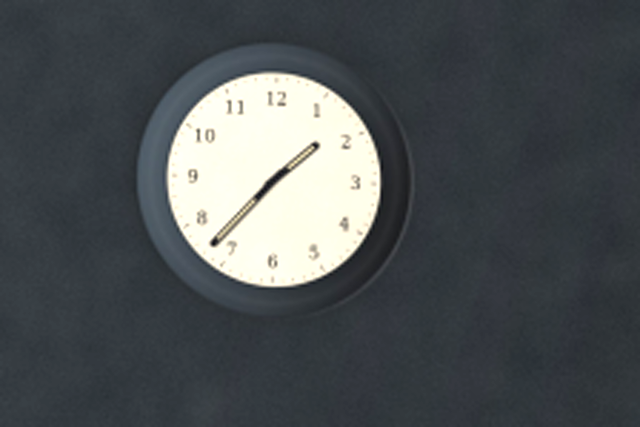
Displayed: **1:37**
